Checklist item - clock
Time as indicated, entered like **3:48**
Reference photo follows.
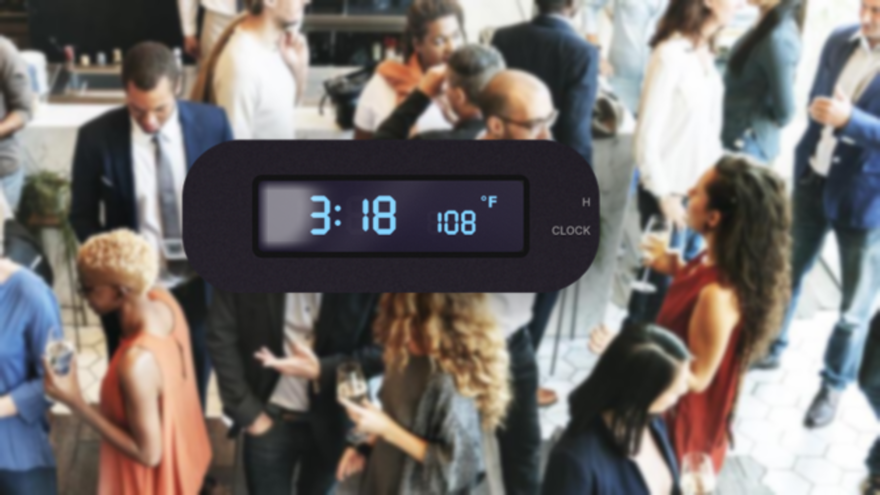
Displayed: **3:18**
